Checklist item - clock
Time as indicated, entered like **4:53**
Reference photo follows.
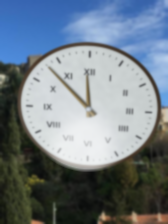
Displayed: **11:53**
